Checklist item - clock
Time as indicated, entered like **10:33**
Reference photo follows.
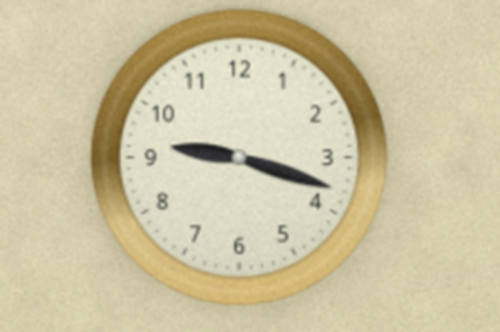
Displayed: **9:18**
